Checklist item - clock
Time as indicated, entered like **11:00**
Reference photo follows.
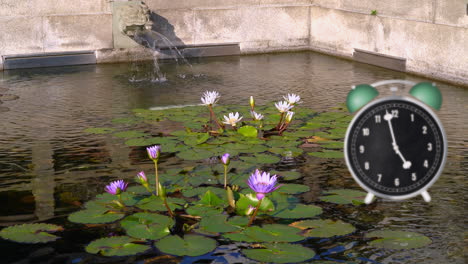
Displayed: **4:58**
